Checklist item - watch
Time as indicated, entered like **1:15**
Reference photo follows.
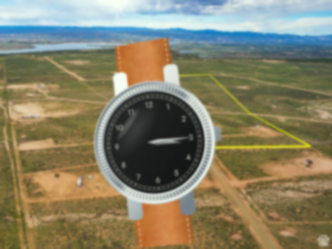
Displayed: **3:15**
